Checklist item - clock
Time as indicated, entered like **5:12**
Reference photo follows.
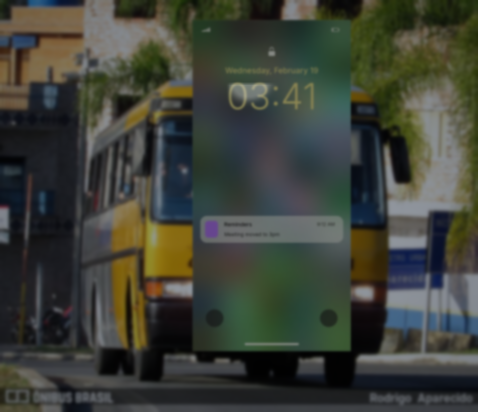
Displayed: **3:41**
